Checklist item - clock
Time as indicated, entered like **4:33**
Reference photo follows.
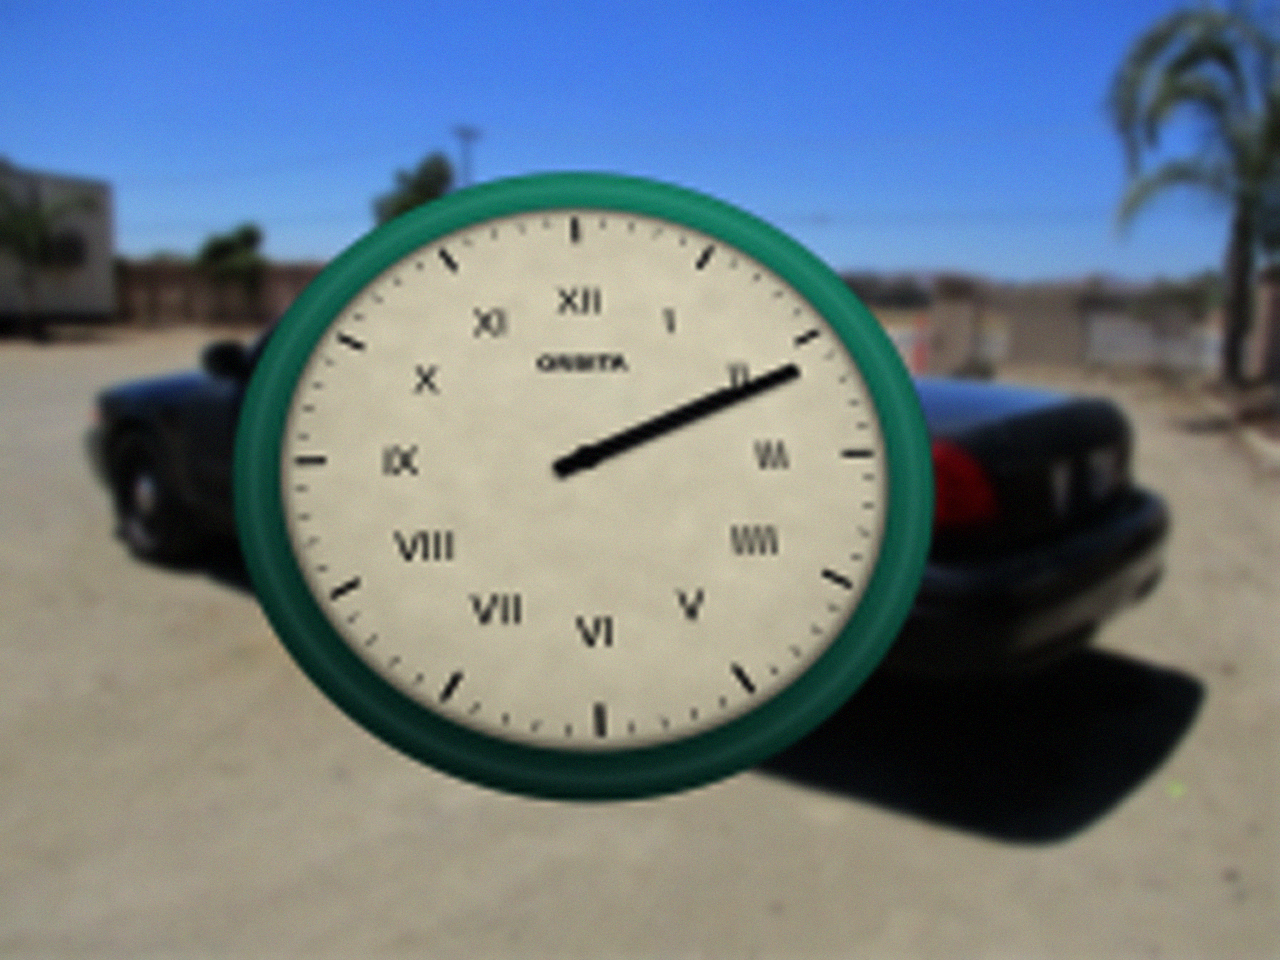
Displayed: **2:11**
